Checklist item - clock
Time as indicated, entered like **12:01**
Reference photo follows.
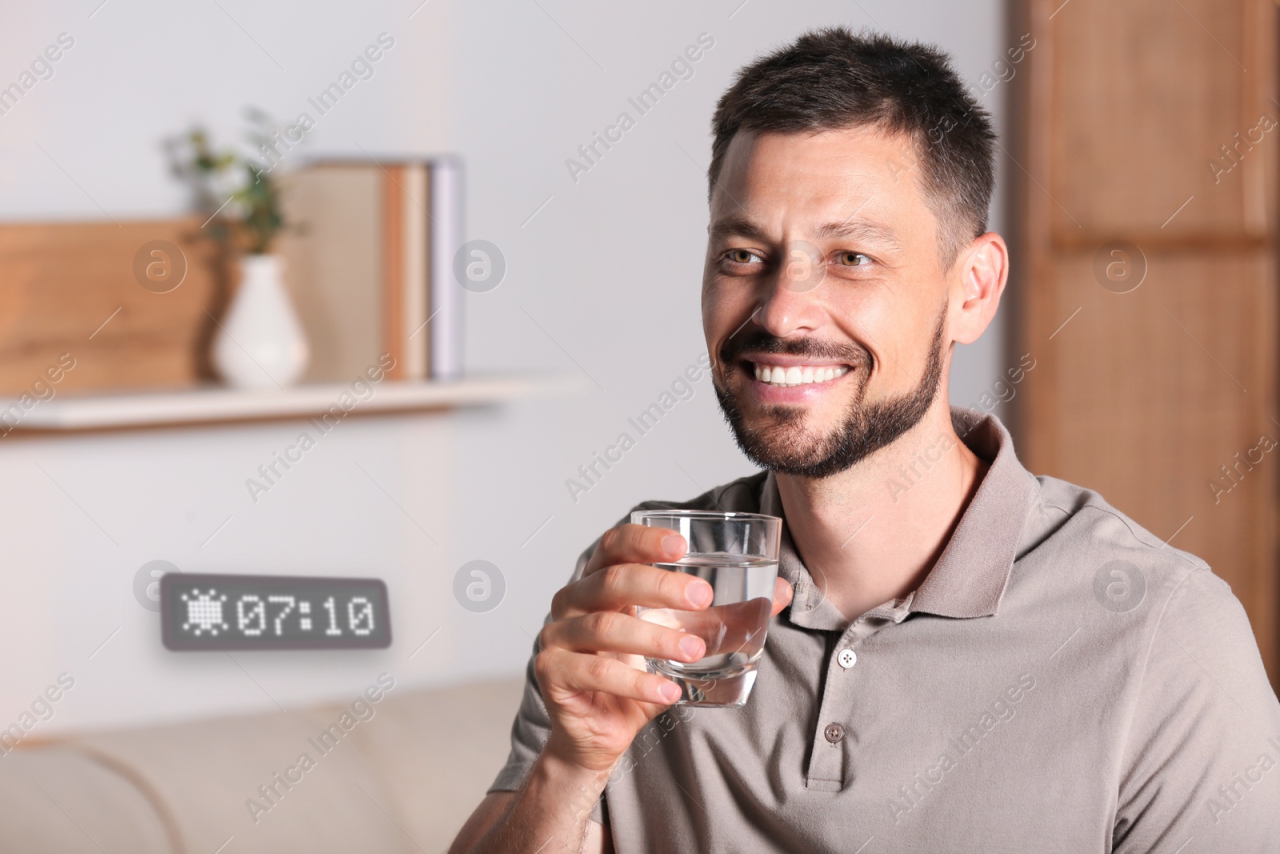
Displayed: **7:10**
